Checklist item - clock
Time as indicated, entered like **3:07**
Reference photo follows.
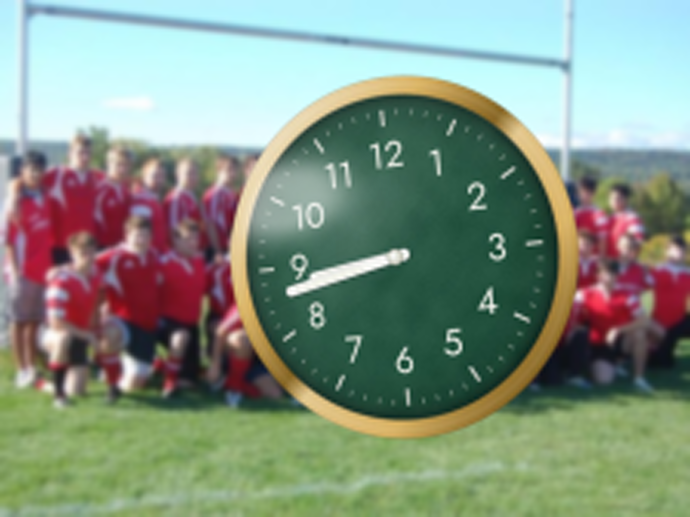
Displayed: **8:43**
